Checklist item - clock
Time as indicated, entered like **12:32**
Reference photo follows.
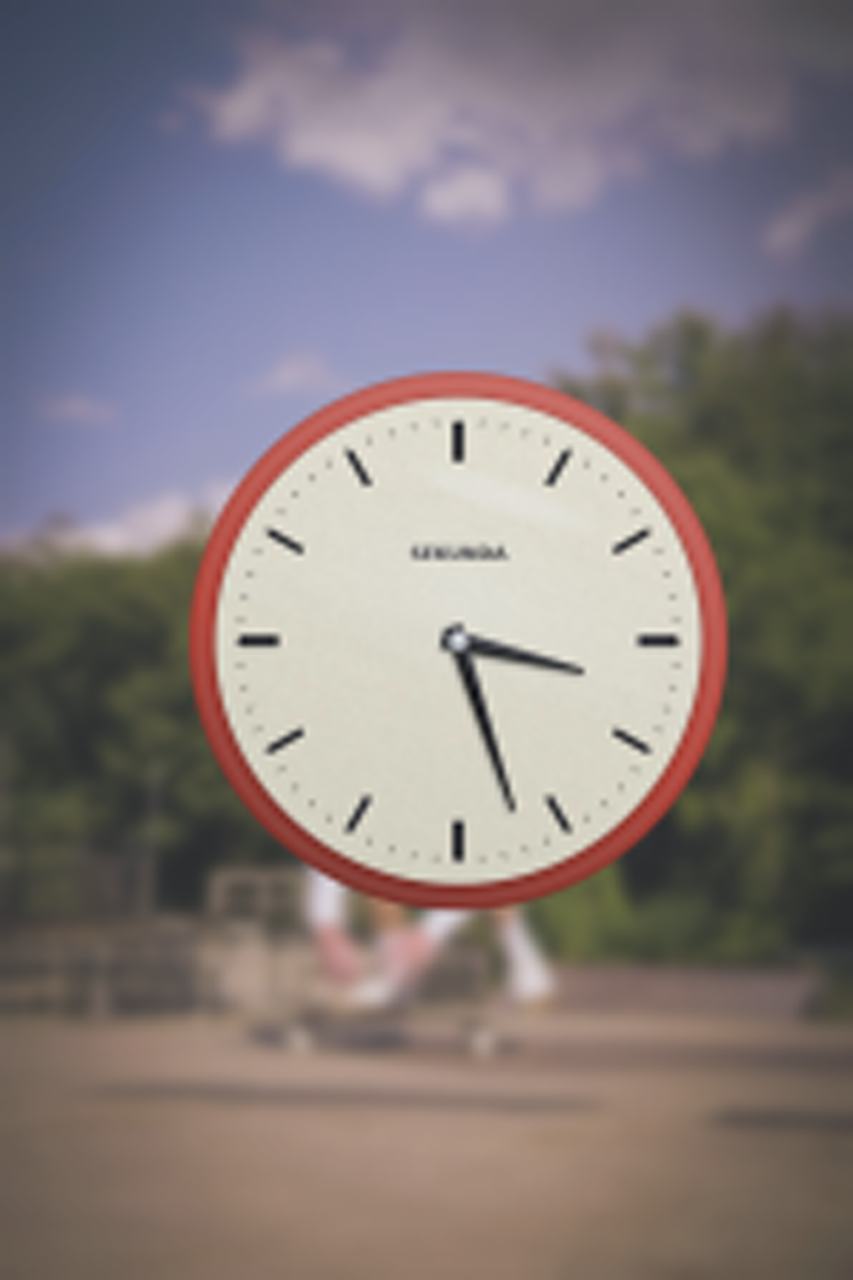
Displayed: **3:27**
